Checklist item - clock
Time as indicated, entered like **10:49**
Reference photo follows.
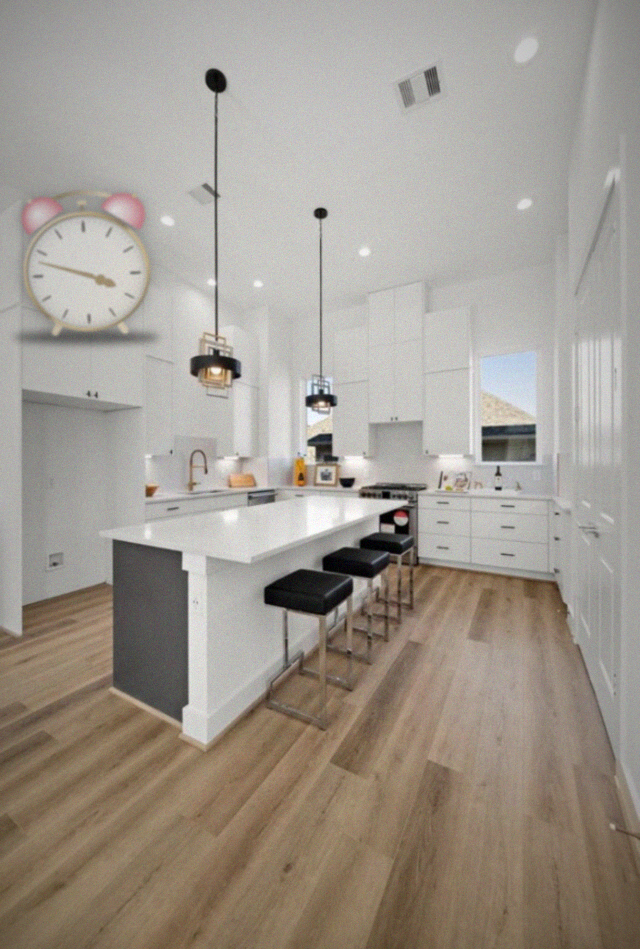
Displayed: **3:48**
